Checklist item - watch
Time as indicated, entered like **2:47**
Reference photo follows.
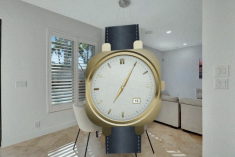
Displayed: **7:05**
